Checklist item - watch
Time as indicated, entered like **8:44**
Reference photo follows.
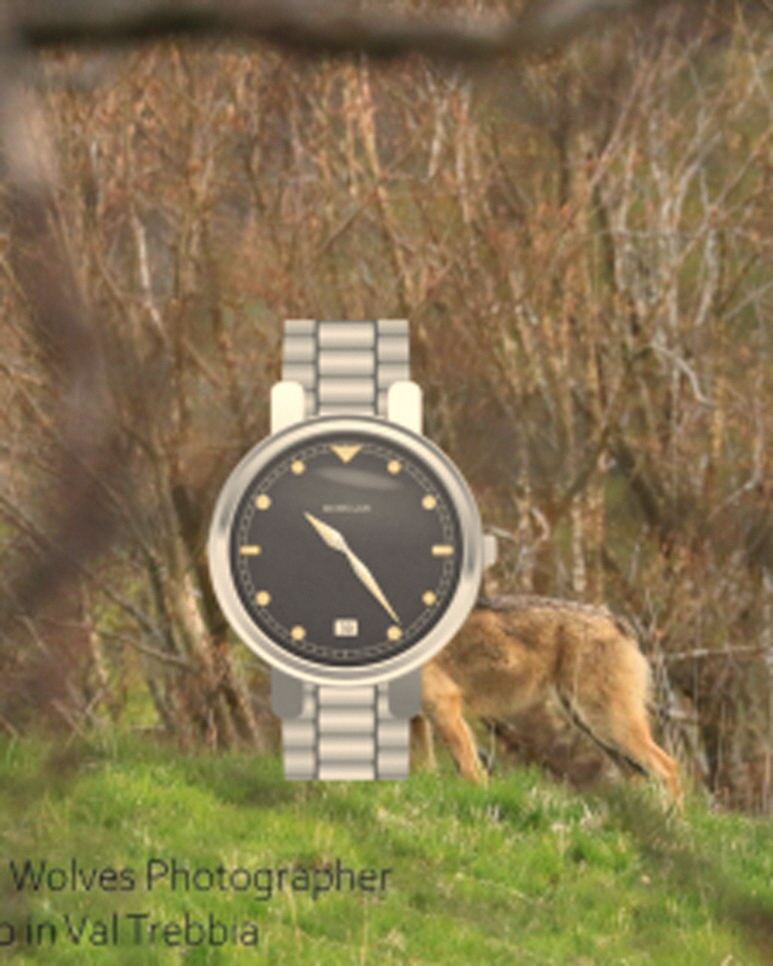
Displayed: **10:24**
